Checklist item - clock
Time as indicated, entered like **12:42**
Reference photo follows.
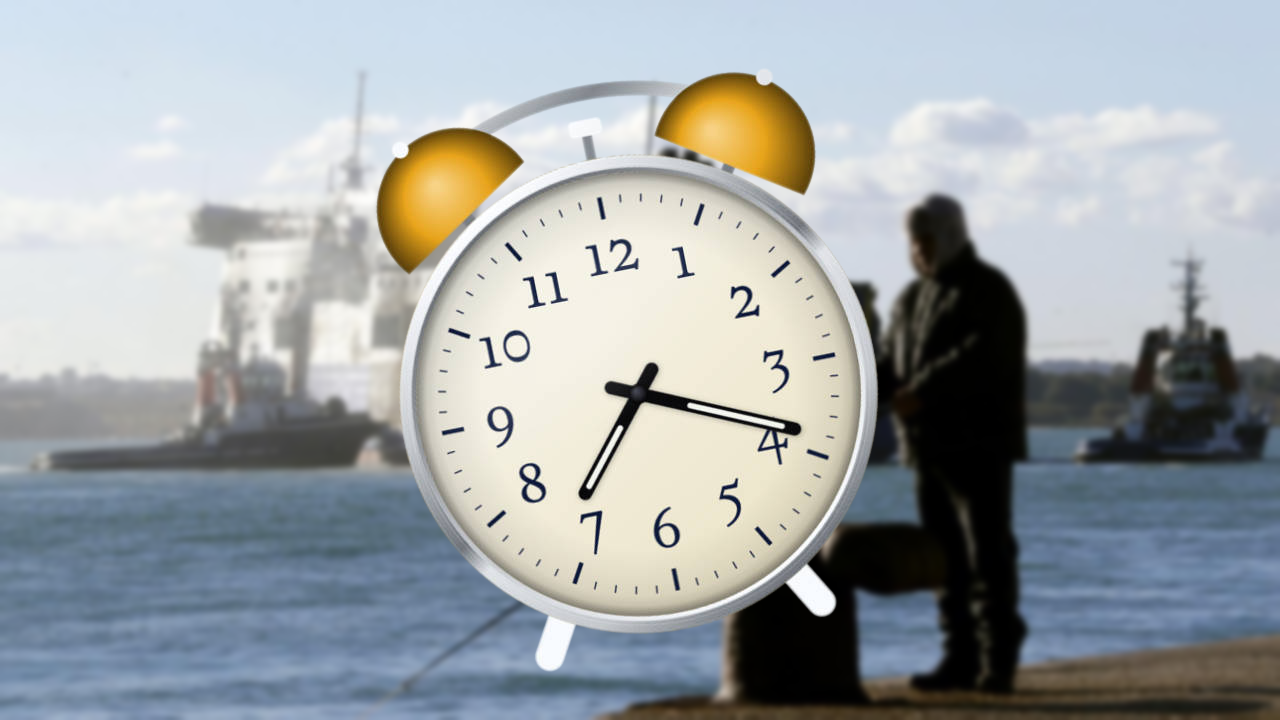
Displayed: **7:19**
